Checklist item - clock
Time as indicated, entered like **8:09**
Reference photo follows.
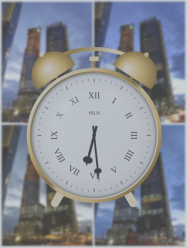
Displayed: **6:29**
